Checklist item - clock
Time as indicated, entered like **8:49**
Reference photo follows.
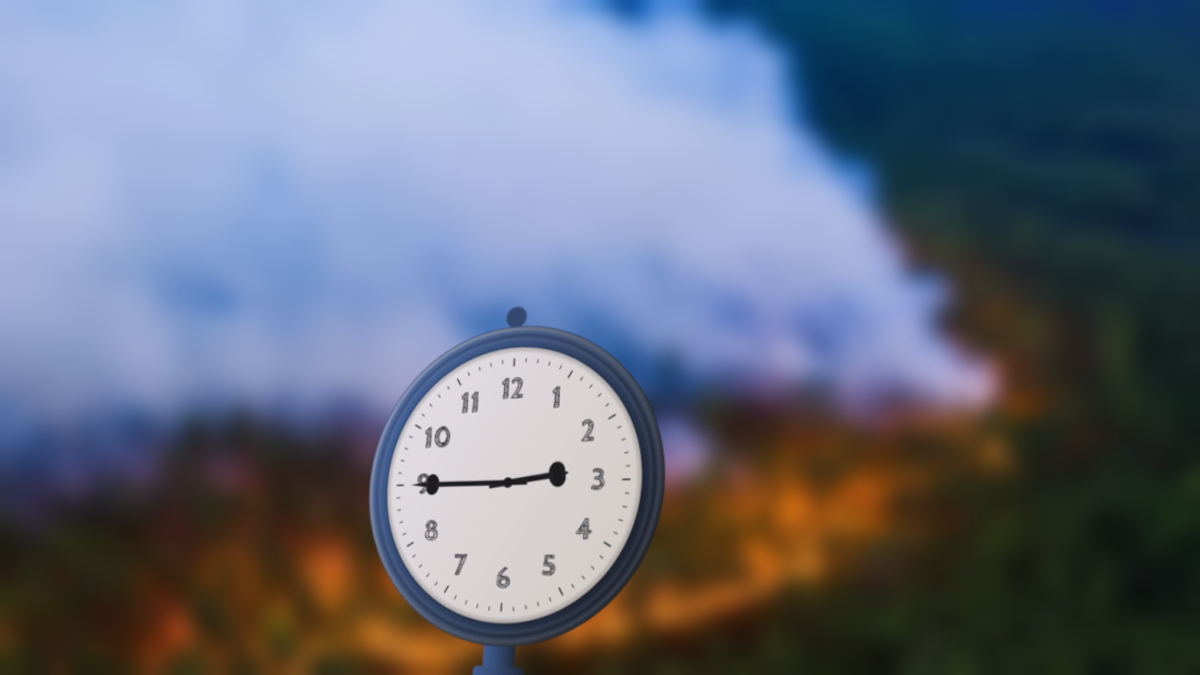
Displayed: **2:45**
